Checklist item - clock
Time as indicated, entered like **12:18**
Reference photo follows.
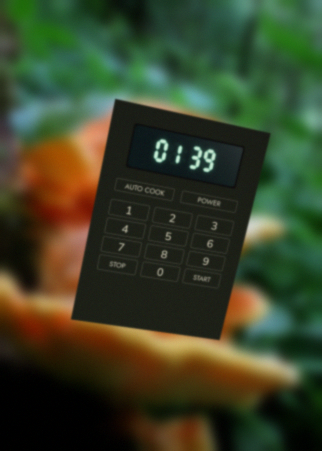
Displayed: **1:39**
